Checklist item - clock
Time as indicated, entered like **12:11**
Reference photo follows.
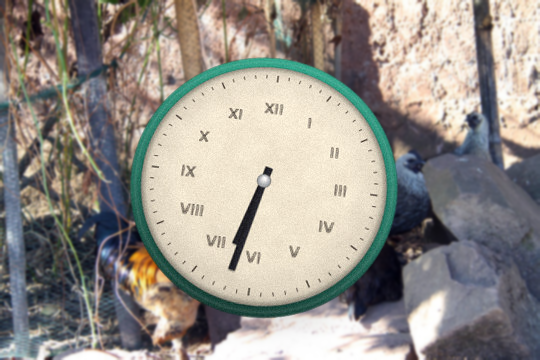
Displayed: **6:32**
